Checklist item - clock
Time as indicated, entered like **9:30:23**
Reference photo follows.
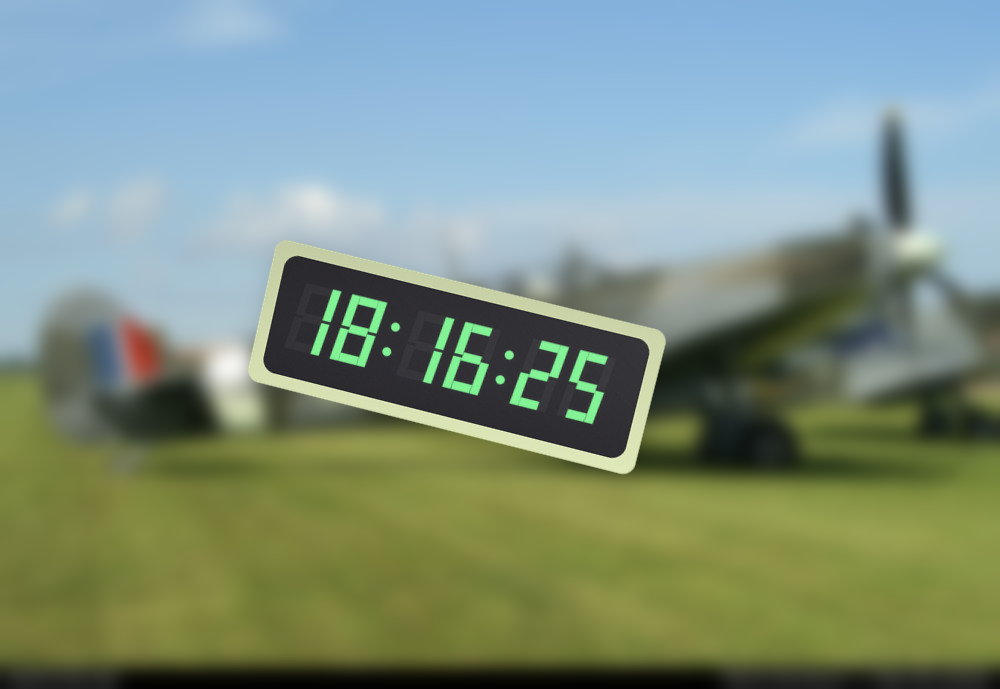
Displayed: **18:16:25**
